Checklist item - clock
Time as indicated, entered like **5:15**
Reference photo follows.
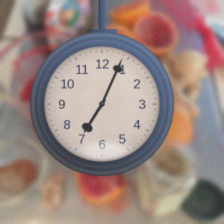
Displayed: **7:04**
